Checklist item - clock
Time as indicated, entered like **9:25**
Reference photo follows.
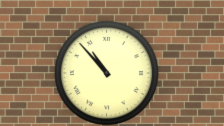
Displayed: **10:53**
